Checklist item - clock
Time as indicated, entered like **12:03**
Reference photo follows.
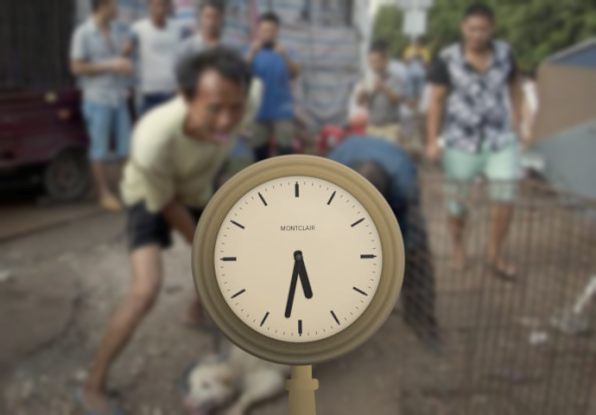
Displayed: **5:32**
